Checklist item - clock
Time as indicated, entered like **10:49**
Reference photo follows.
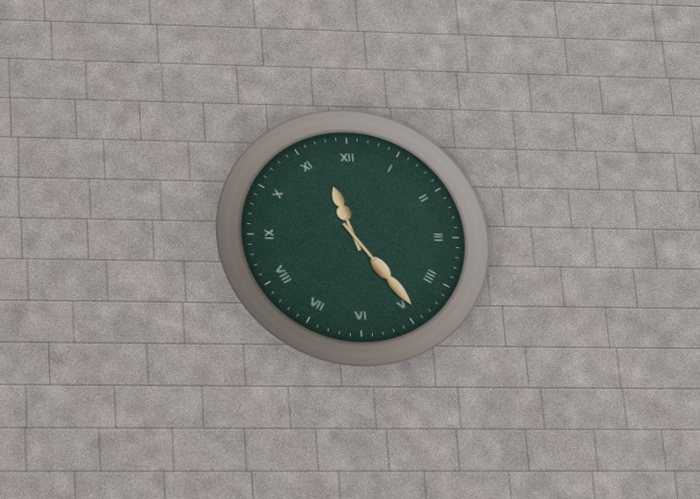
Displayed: **11:24**
